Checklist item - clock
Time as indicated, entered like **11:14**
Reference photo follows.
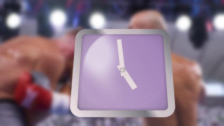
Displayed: **4:59**
